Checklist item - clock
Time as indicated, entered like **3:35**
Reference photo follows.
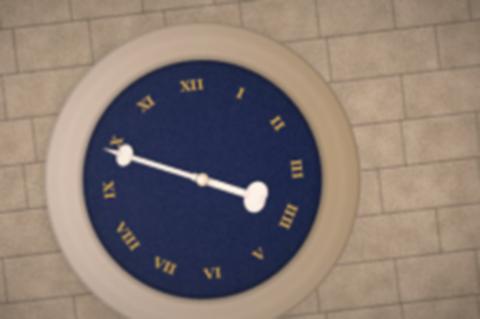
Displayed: **3:49**
